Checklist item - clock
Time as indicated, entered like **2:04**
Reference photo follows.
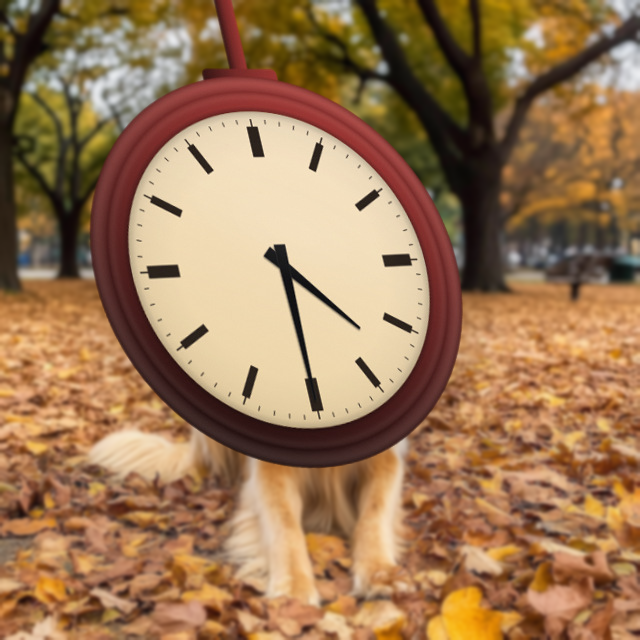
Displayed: **4:30**
